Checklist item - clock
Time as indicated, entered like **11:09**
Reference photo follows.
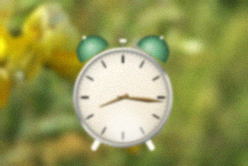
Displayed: **8:16**
